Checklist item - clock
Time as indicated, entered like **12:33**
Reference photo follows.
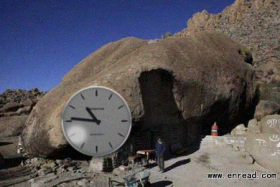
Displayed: **10:46**
